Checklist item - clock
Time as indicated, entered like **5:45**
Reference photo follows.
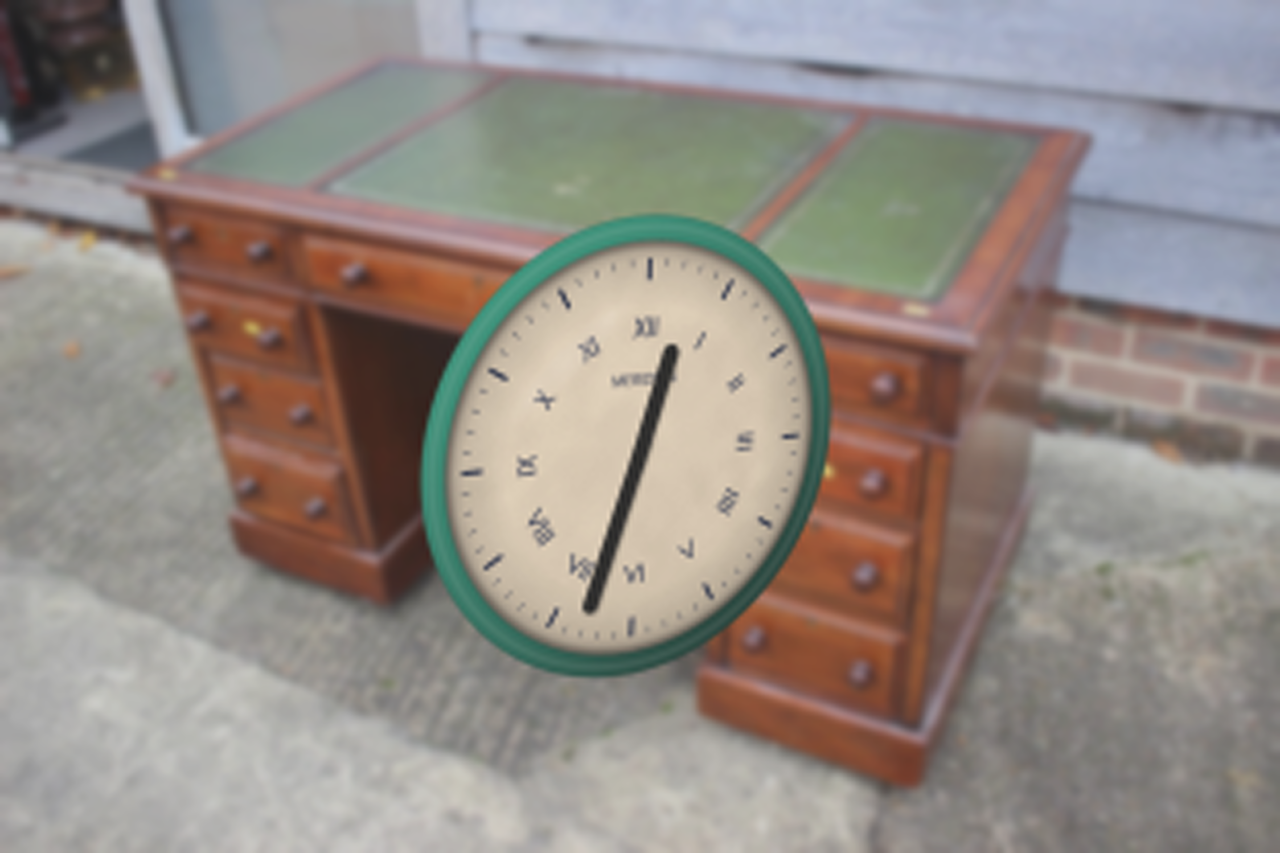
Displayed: **12:33**
